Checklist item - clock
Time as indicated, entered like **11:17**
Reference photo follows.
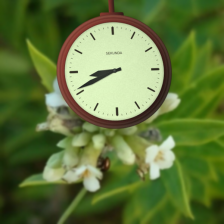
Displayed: **8:41**
